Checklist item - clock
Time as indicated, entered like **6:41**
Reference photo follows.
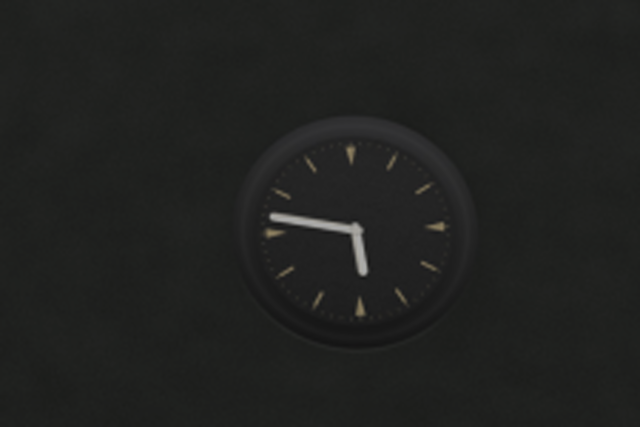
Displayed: **5:47**
